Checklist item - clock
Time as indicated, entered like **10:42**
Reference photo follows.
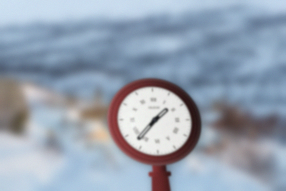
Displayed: **1:37**
